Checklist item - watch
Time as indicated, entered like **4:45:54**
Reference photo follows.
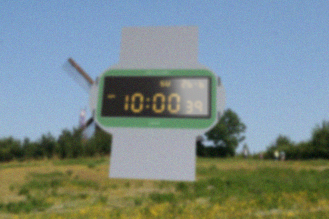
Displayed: **10:00:39**
